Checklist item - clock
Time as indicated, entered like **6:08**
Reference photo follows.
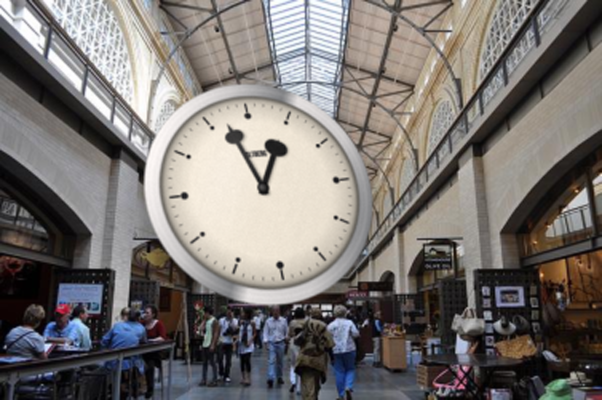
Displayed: **12:57**
